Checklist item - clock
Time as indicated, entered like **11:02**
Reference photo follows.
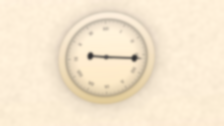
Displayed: **9:16**
